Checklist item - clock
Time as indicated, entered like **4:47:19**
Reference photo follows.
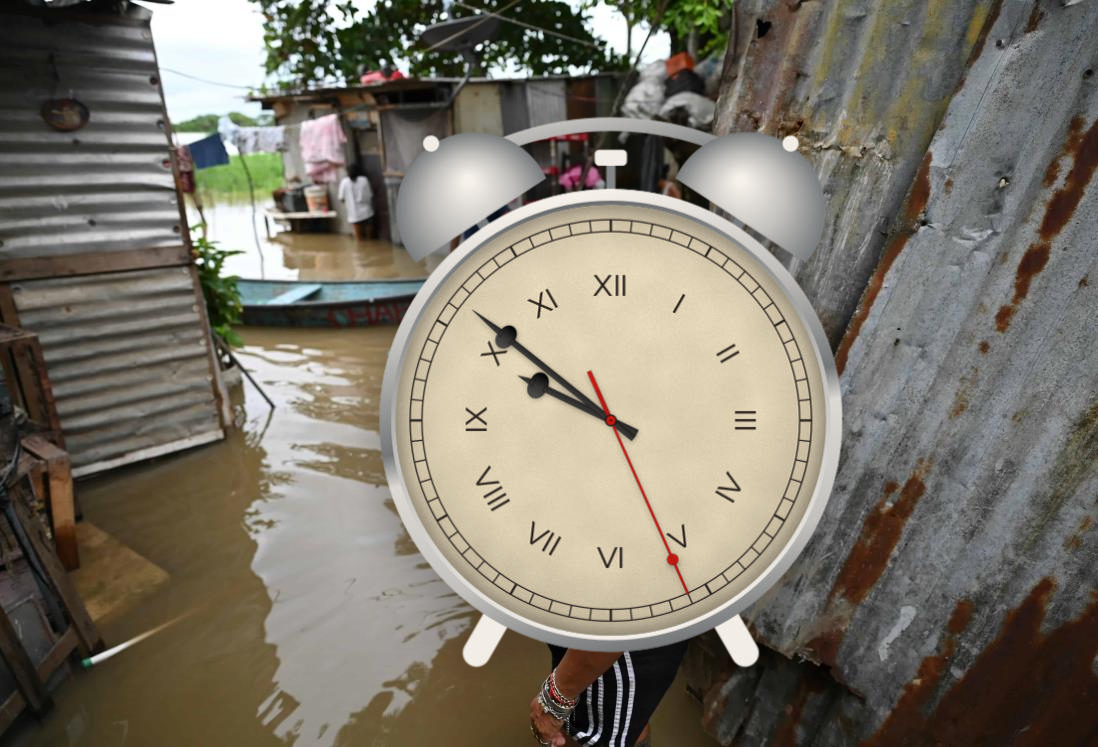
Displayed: **9:51:26**
